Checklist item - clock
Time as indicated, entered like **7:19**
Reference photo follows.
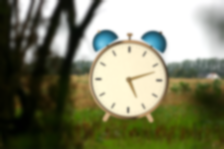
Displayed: **5:12**
